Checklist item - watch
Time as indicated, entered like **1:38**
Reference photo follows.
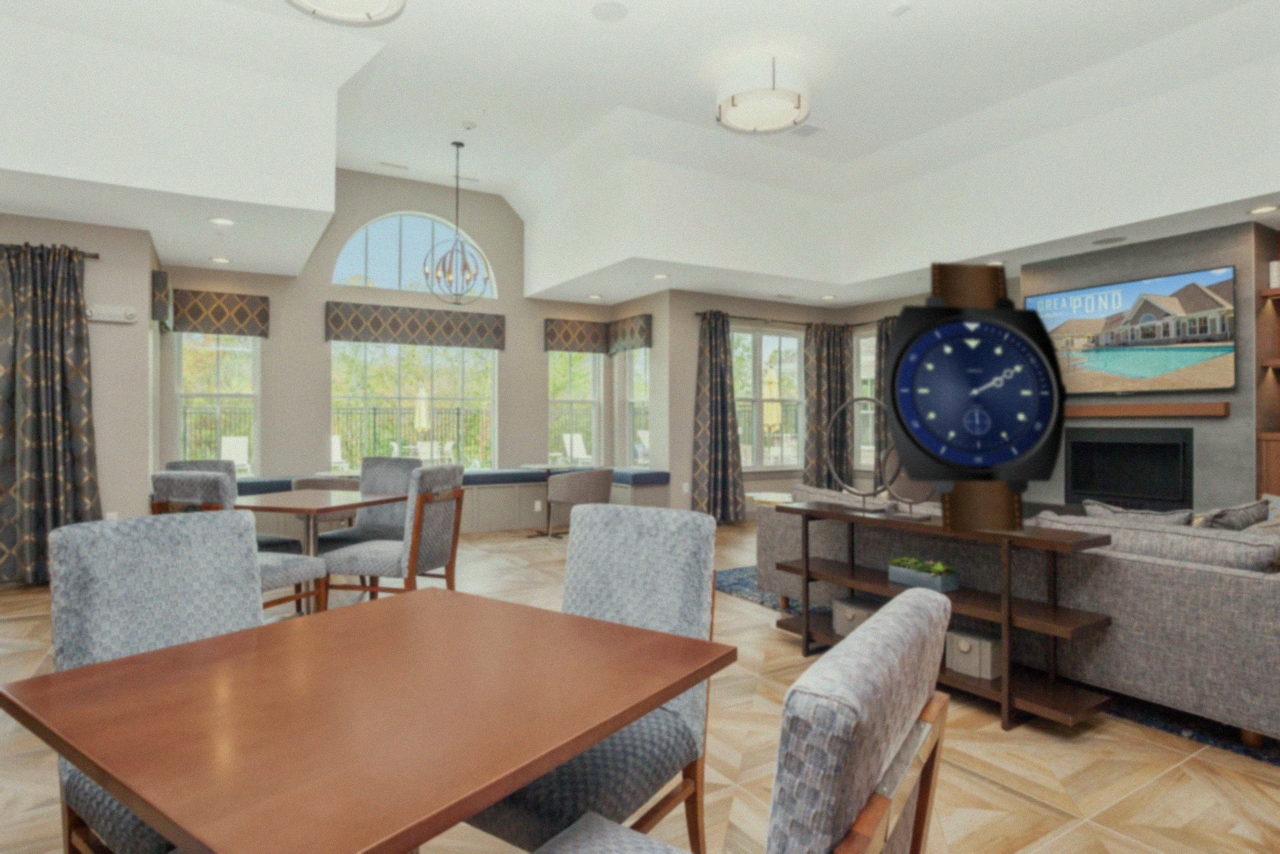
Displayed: **2:10**
